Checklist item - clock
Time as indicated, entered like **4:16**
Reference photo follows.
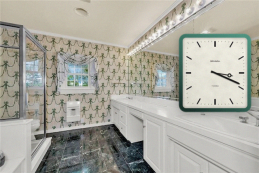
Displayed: **3:19**
